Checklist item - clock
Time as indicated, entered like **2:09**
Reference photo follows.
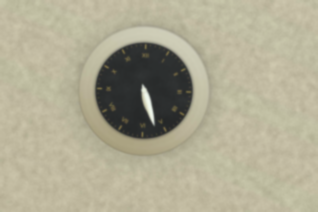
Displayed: **5:27**
